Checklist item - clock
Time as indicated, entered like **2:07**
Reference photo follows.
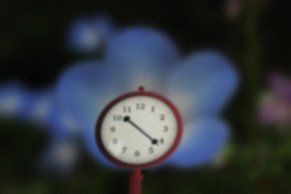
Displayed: **10:22**
